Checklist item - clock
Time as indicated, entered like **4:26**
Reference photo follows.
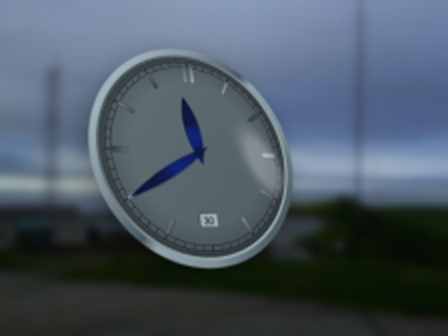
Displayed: **11:40**
